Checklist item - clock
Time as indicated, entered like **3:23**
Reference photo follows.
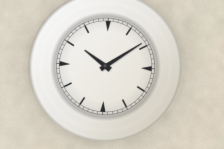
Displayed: **10:09**
